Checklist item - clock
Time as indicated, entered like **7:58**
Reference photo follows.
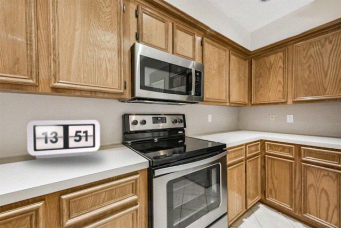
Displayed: **13:51**
